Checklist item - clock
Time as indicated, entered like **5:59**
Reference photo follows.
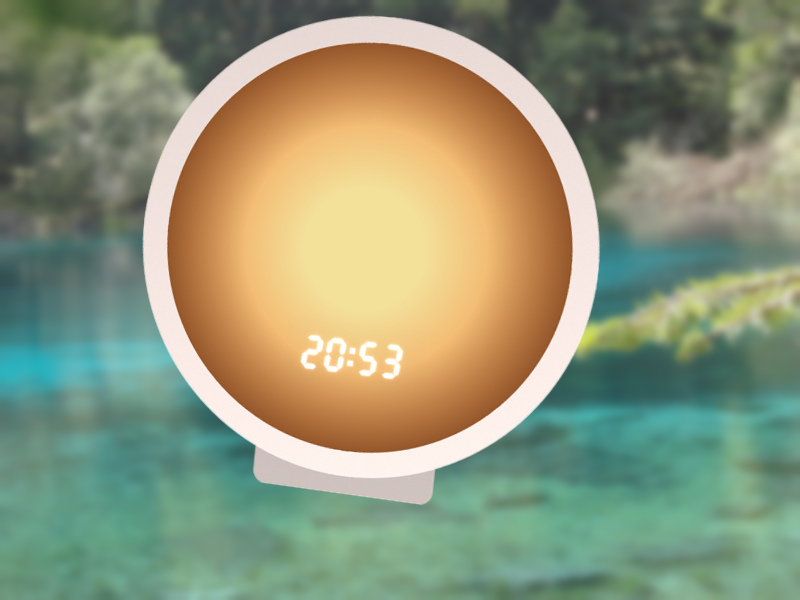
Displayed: **20:53**
